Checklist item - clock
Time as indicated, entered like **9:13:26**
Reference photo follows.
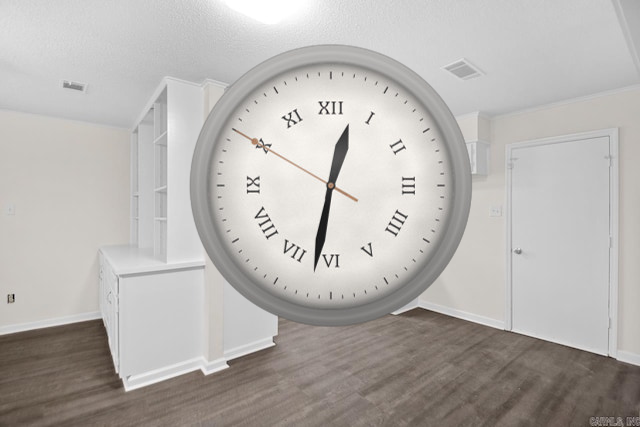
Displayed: **12:31:50**
